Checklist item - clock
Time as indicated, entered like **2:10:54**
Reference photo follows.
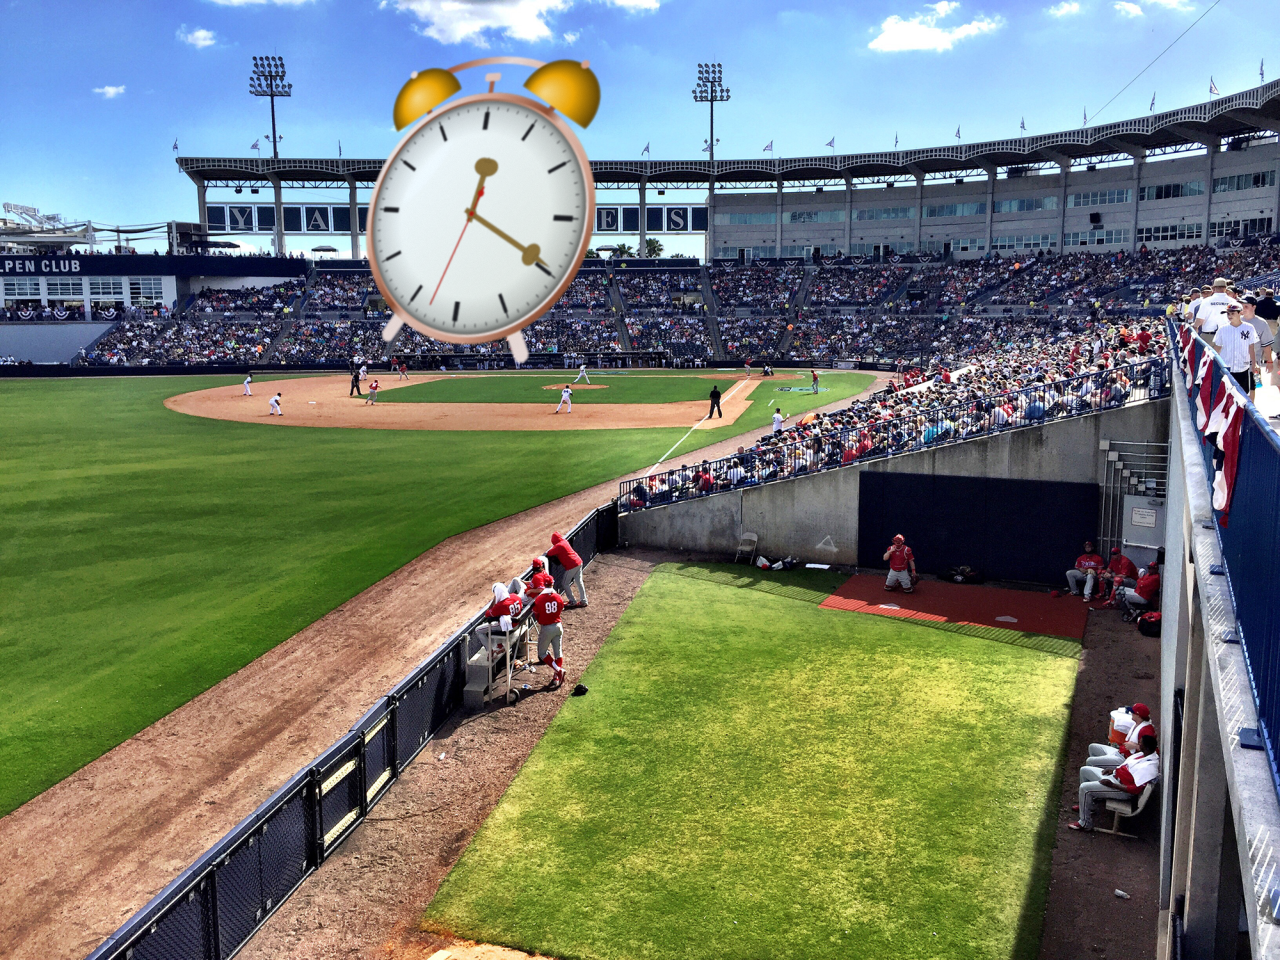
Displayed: **12:19:33**
